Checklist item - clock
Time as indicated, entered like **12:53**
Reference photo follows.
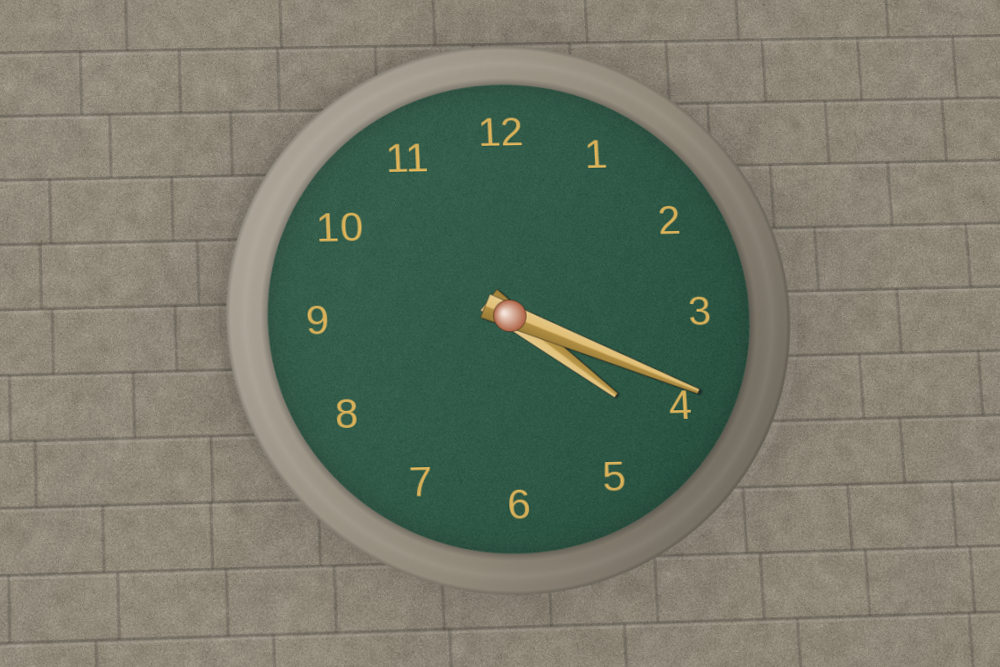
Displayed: **4:19**
